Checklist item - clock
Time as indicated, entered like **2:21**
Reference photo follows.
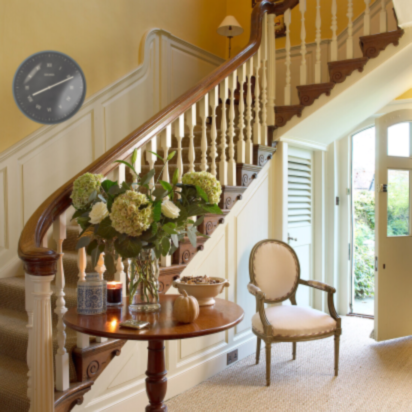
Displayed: **8:11**
